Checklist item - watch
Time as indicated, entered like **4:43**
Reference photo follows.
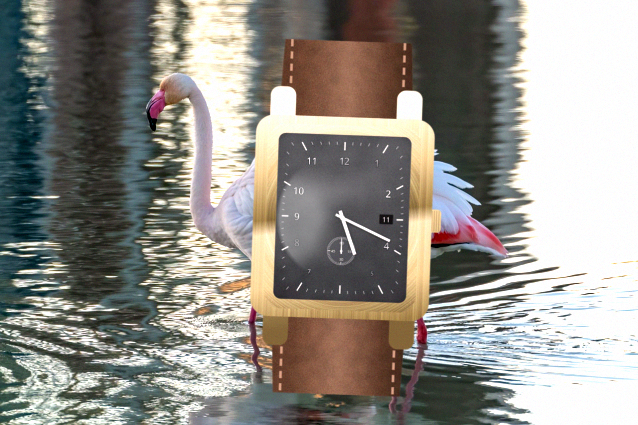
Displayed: **5:19**
